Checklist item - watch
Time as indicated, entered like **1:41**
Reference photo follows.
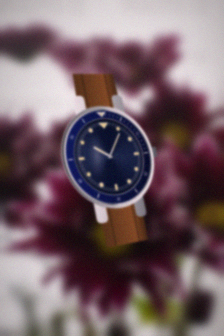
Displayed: **10:06**
